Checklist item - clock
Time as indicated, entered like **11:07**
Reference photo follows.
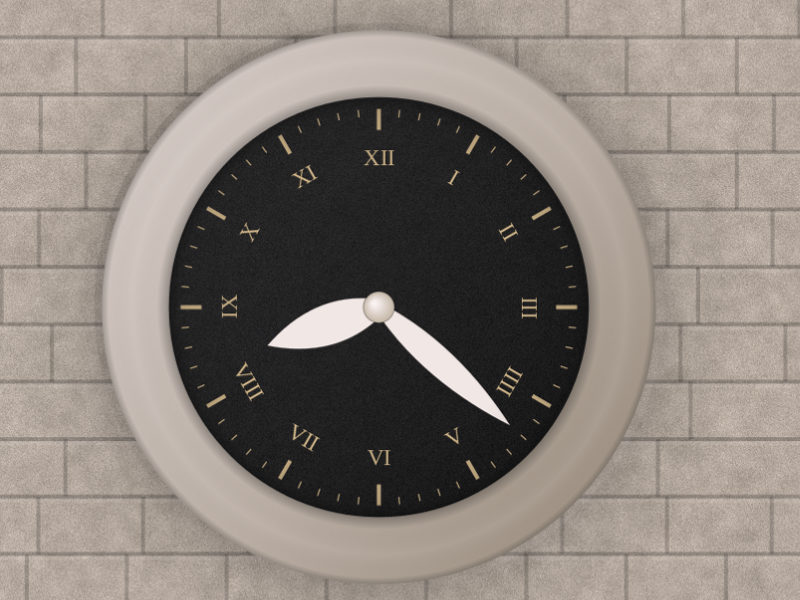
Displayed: **8:22**
